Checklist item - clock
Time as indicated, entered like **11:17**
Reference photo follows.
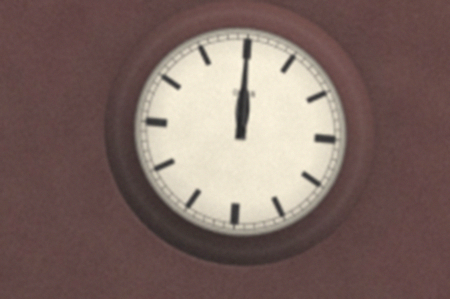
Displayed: **12:00**
